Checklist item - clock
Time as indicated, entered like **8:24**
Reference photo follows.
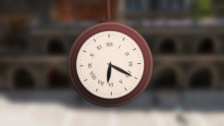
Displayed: **6:20**
